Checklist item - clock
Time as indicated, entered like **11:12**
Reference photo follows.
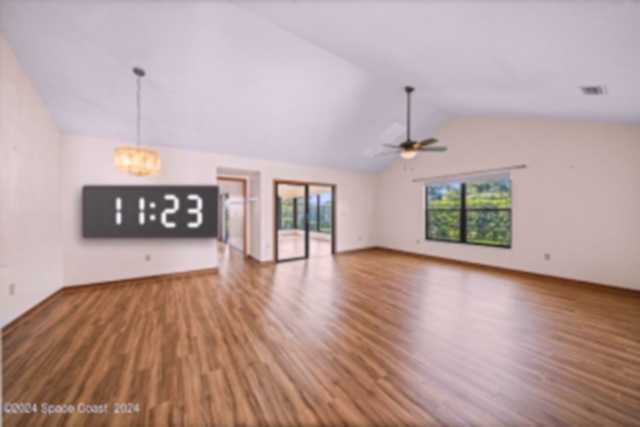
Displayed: **11:23**
